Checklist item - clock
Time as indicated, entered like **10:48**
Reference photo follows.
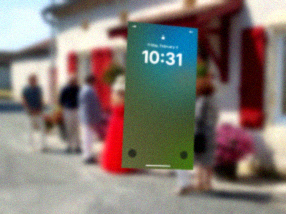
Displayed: **10:31**
